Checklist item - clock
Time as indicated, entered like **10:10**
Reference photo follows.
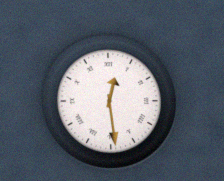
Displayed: **12:29**
